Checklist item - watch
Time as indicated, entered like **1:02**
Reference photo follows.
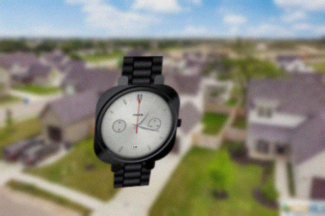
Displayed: **1:18**
